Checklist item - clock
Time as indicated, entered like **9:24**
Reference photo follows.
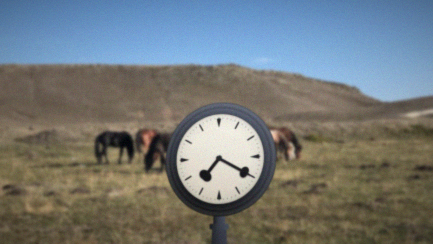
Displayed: **7:20**
